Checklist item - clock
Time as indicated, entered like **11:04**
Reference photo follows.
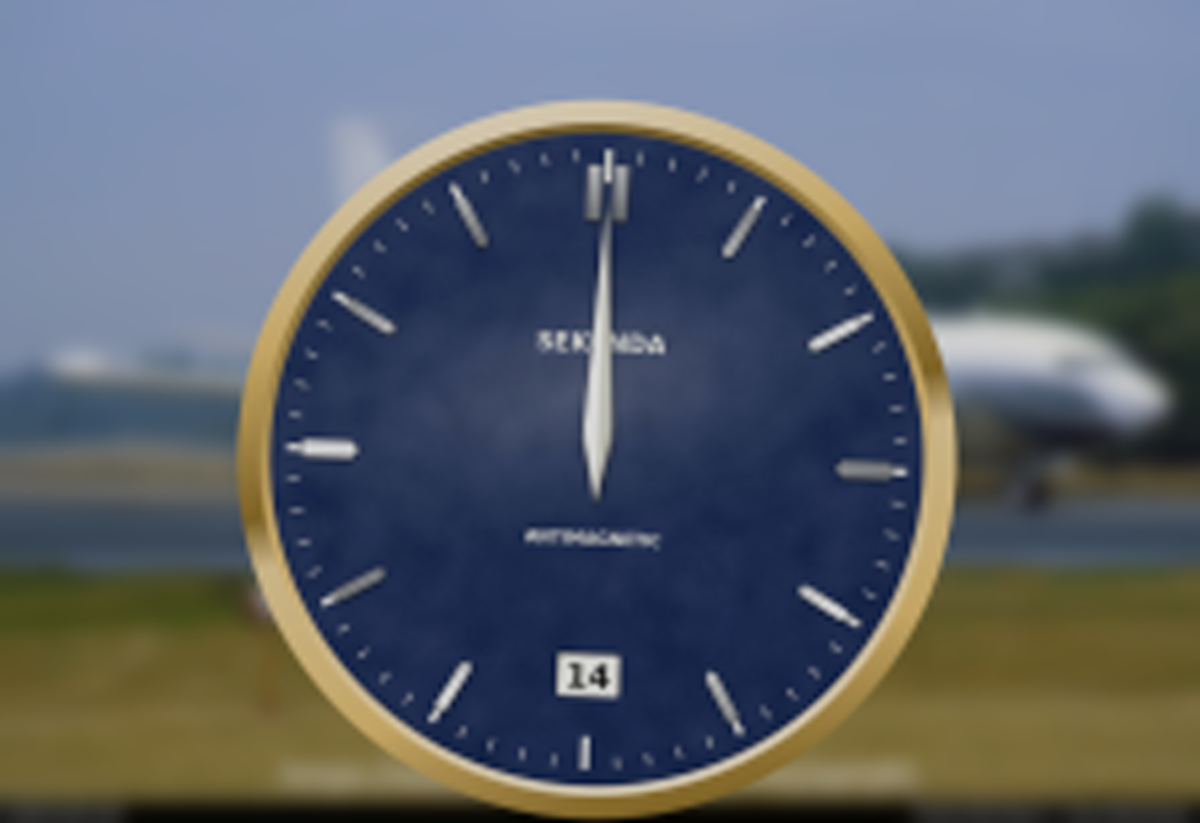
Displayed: **12:00**
